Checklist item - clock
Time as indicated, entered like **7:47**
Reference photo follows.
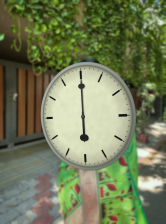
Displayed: **6:00**
